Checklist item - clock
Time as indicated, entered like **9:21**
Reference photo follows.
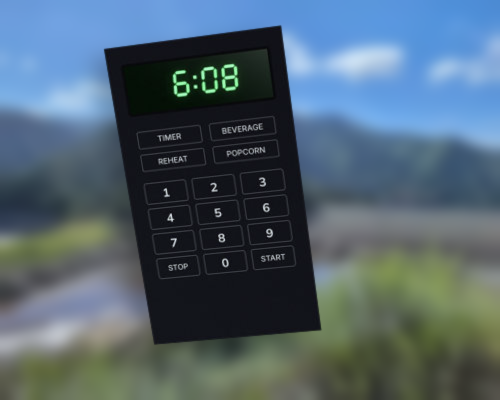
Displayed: **6:08**
